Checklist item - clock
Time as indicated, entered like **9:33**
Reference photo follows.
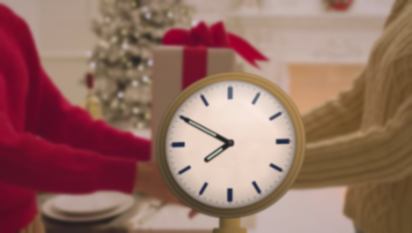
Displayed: **7:50**
